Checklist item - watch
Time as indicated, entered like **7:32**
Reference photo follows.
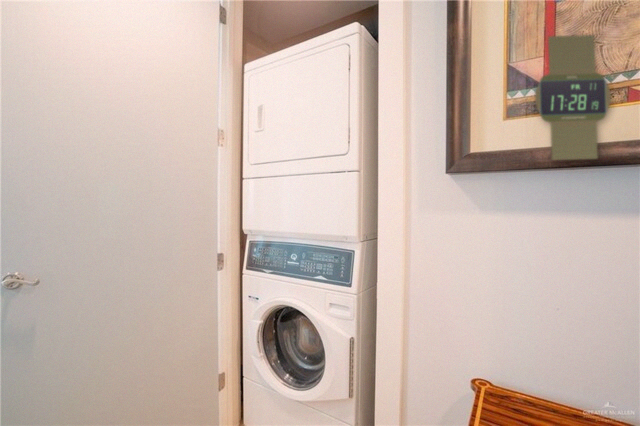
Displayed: **17:28**
